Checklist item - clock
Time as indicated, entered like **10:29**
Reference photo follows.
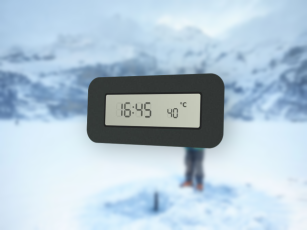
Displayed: **16:45**
